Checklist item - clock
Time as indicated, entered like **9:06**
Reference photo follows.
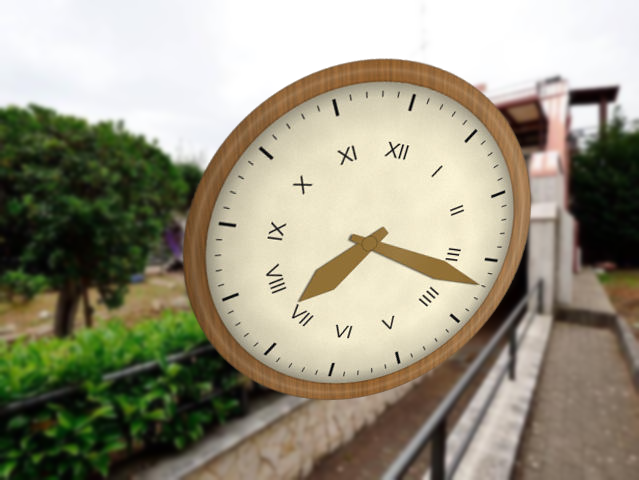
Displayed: **7:17**
